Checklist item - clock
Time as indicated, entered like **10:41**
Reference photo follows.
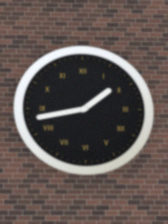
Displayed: **1:43**
